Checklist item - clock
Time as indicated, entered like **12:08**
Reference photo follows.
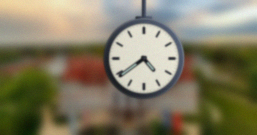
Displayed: **4:39**
